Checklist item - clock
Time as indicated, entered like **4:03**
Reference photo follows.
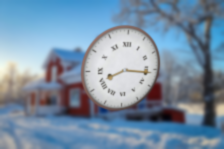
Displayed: **8:16**
